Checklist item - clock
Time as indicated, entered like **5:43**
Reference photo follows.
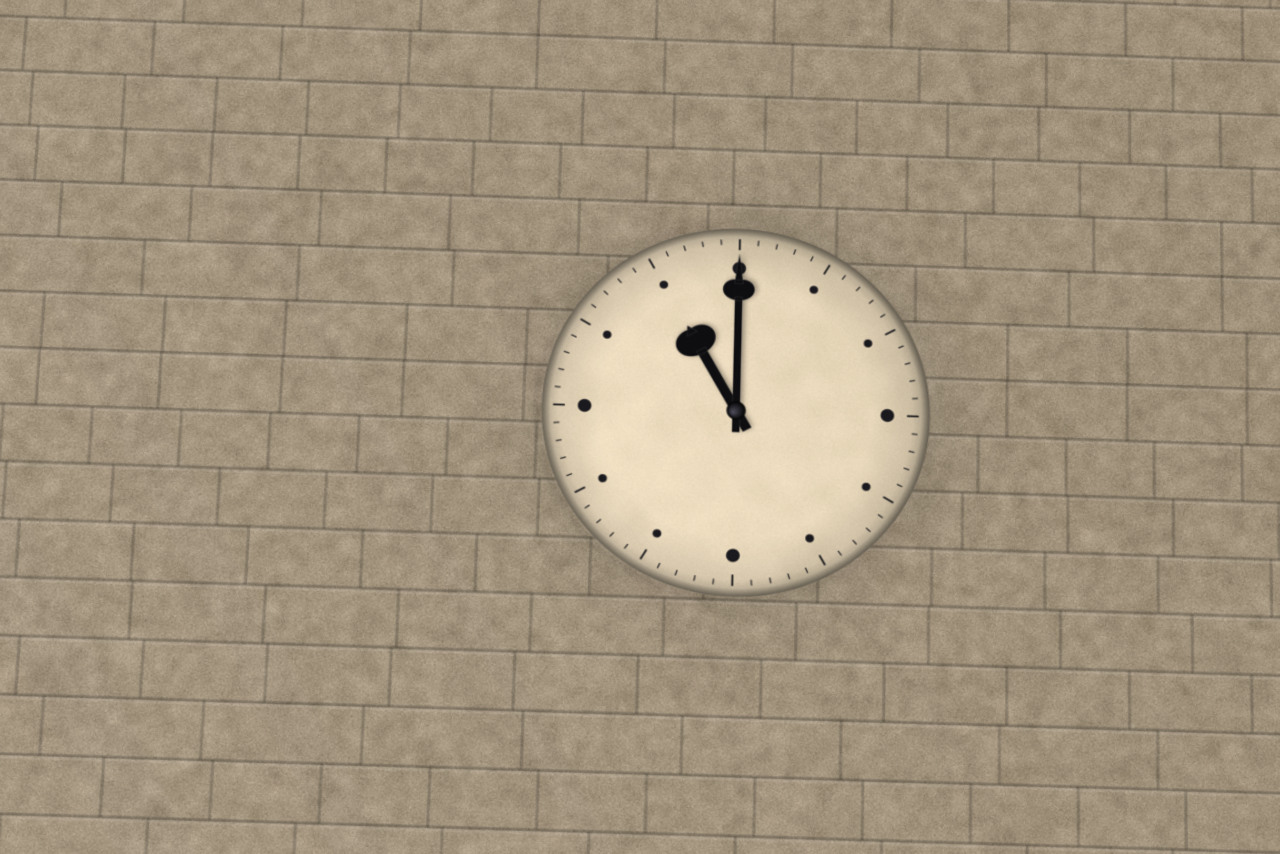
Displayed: **11:00**
